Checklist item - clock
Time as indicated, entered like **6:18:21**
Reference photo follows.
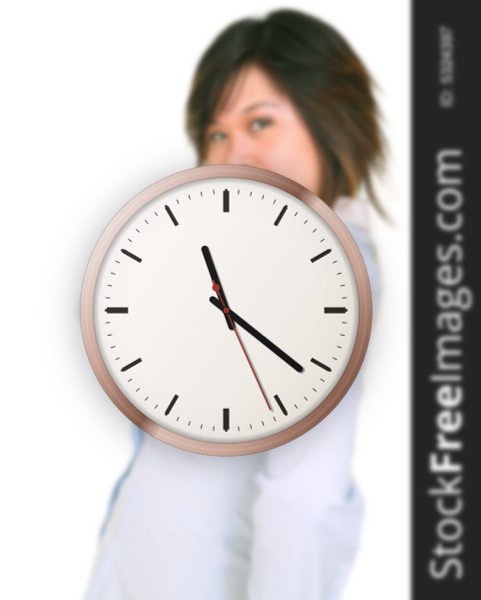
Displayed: **11:21:26**
